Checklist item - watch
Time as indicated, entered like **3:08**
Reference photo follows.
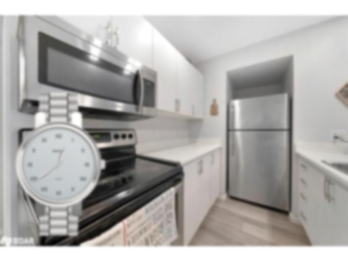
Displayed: **12:39**
